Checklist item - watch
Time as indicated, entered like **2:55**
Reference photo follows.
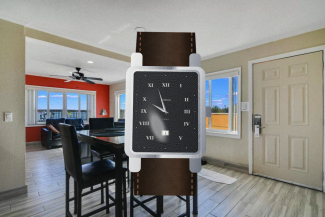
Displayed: **9:57**
